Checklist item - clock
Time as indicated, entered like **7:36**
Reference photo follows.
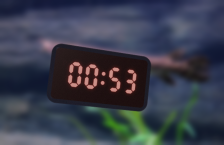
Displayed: **0:53**
